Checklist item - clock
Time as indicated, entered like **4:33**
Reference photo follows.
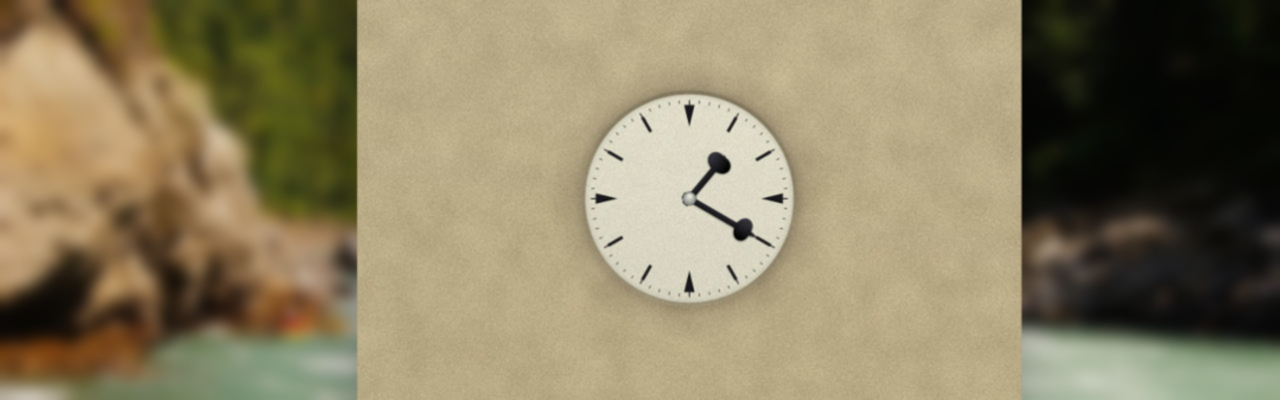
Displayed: **1:20**
